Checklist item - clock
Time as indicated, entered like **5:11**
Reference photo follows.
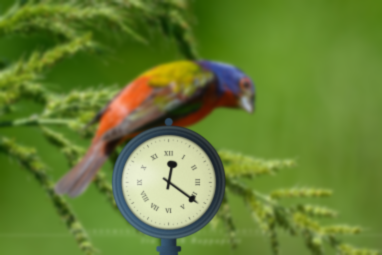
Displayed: **12:21**
